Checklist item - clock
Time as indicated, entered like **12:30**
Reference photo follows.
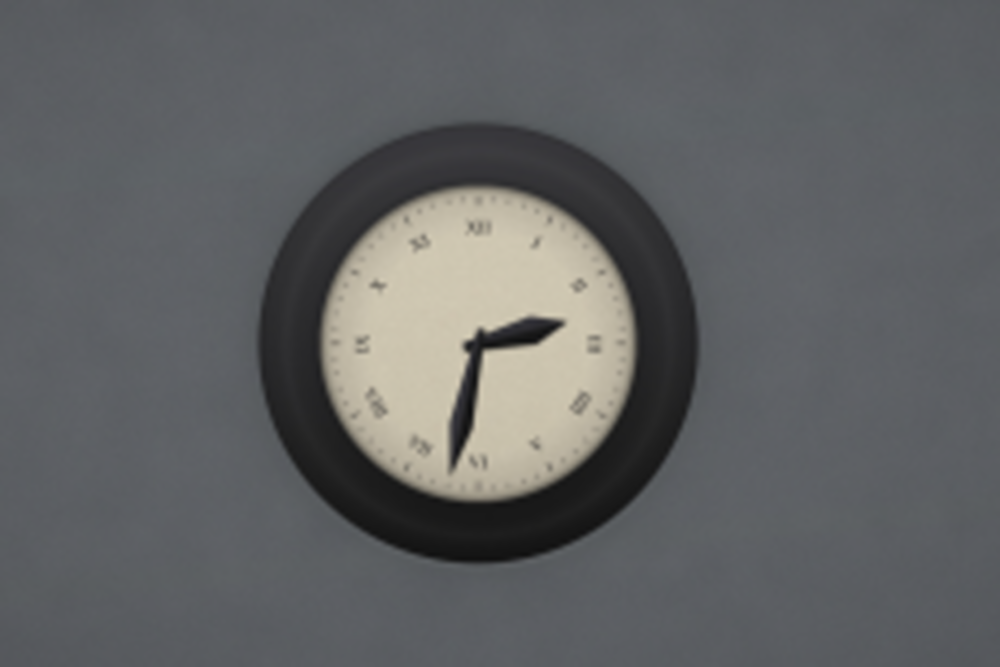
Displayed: **2:32**
